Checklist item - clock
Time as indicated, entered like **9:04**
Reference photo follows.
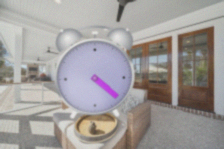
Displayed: **4:22**
